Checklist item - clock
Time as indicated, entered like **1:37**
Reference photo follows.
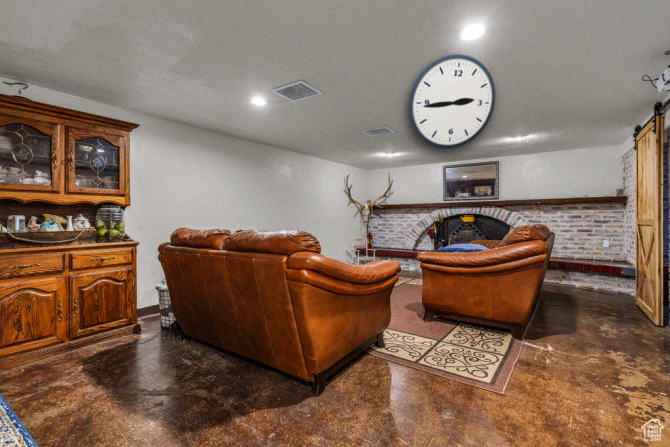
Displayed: **2:44**
